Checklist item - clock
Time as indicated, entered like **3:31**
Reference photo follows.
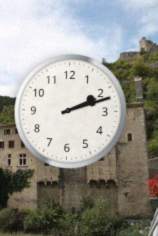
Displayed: **2:12**
